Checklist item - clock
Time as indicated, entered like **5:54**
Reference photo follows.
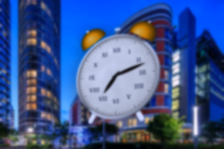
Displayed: **7:12**
